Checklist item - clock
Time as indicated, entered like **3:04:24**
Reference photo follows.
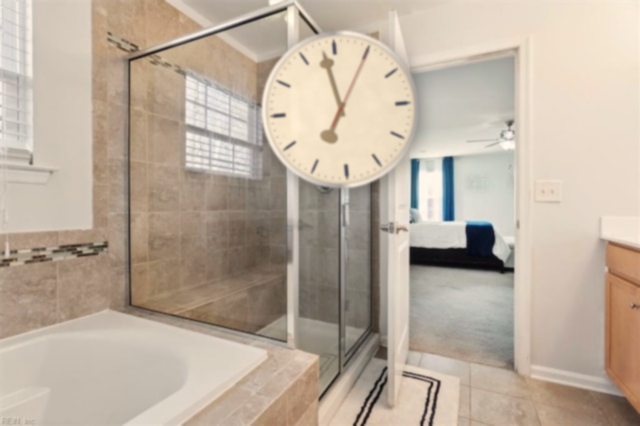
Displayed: **6:58:05**
